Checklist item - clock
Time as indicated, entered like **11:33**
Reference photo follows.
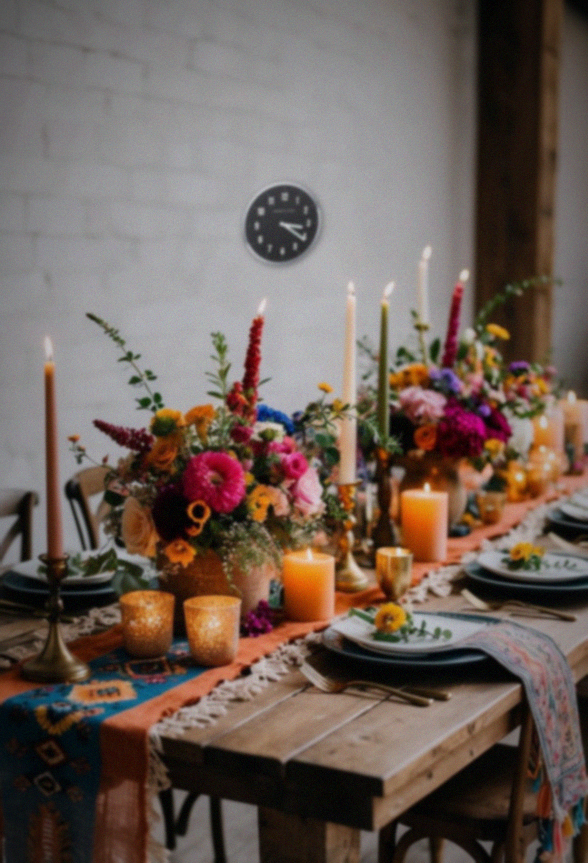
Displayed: **3:21**
